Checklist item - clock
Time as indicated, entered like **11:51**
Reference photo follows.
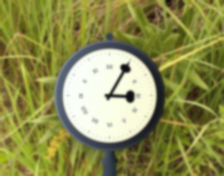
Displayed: **3:05**
